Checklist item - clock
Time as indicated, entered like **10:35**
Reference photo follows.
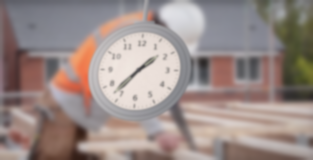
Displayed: **1:37**
